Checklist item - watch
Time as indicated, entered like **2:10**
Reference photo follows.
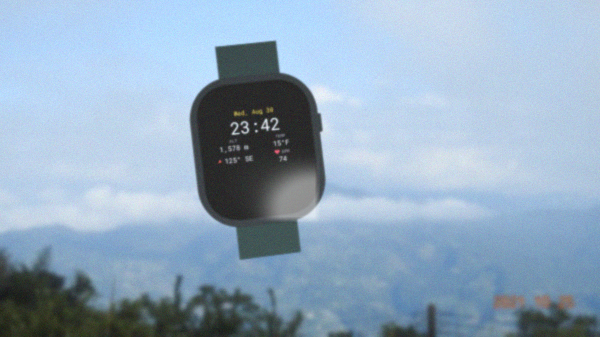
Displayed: **23:42**
